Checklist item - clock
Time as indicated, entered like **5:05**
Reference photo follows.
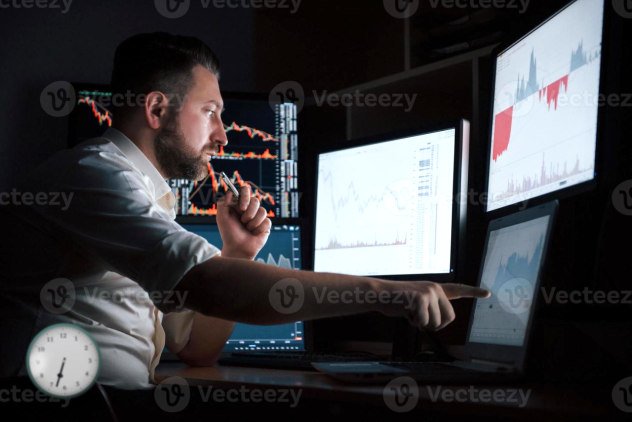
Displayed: **6:33**
